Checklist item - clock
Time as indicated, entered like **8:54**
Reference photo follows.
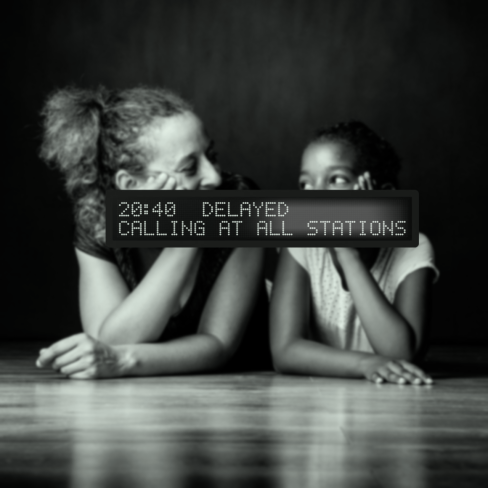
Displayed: **20:40**
